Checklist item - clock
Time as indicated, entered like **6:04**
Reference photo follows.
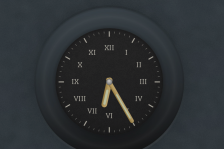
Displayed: **6:25**
